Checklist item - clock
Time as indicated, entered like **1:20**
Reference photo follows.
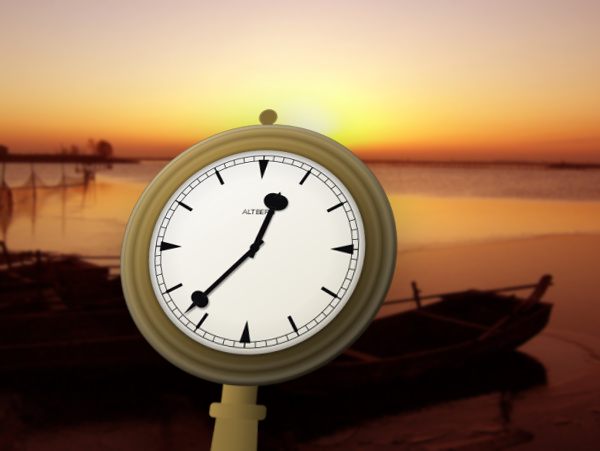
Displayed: **12:37**
